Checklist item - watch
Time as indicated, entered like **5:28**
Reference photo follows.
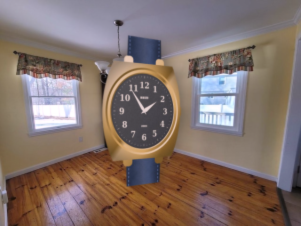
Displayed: **1:54**
